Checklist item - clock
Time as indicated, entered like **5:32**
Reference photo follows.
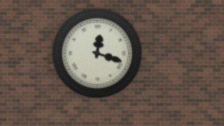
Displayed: **12:18**
